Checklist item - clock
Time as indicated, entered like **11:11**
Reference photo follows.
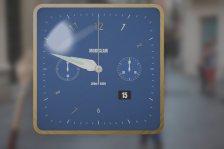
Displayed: **9:48**
